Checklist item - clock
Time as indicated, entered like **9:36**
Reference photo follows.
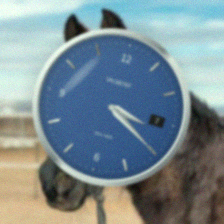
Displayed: **3:20**
